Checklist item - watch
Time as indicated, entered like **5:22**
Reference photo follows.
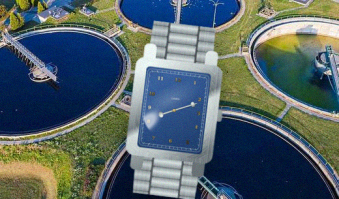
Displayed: **8:11**
